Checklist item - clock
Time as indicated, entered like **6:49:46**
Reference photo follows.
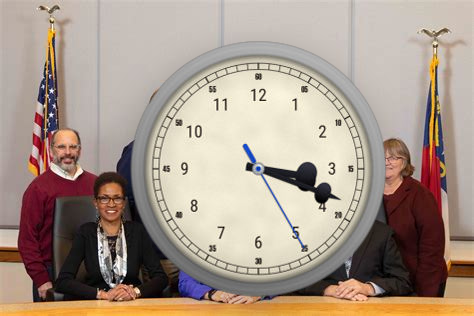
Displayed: **3:18:25**
